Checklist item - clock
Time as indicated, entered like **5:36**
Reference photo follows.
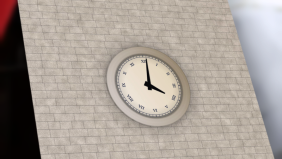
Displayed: **4:01**
